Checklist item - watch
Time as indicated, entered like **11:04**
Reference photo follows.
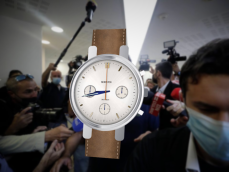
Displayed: **8:43**
